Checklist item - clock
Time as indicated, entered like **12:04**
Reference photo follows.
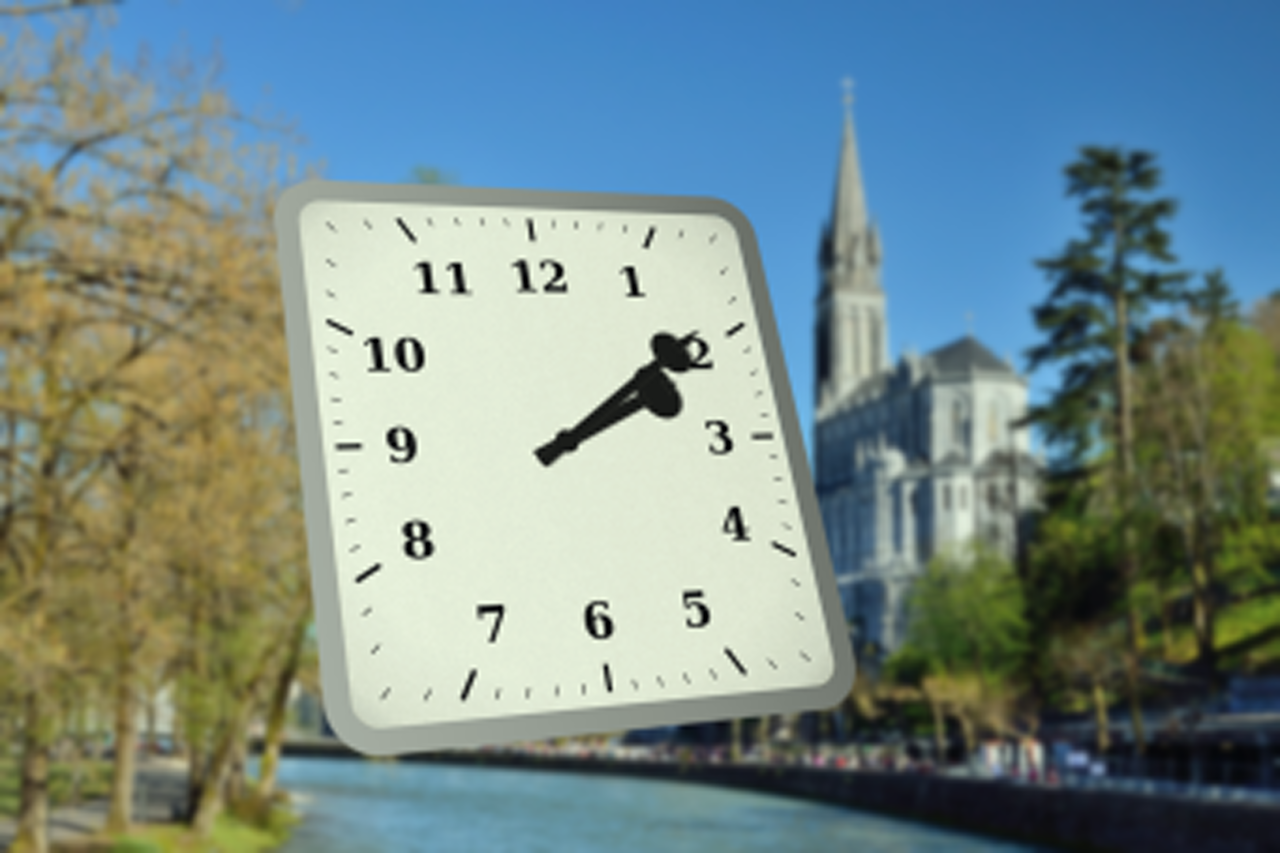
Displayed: **2:09**
